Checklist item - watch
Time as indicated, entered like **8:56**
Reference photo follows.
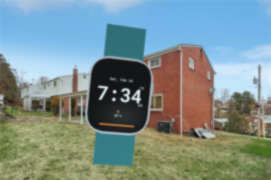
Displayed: **7:34**
